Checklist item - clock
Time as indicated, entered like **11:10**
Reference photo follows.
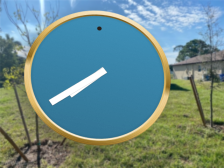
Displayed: **7:39**
